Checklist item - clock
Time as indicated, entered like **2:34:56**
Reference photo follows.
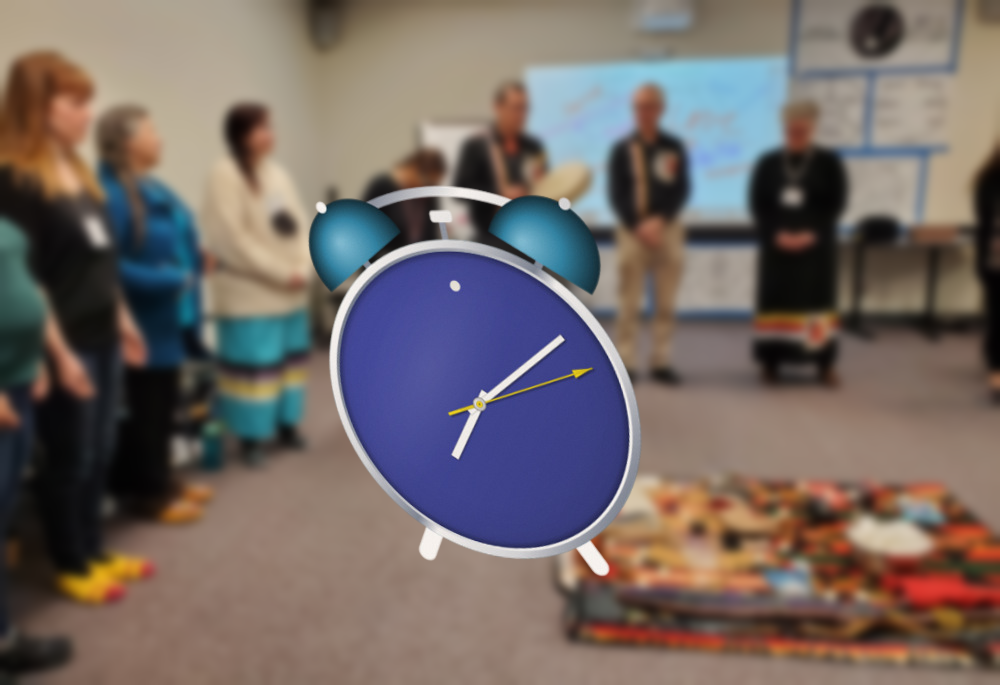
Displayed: **7:09:12**
